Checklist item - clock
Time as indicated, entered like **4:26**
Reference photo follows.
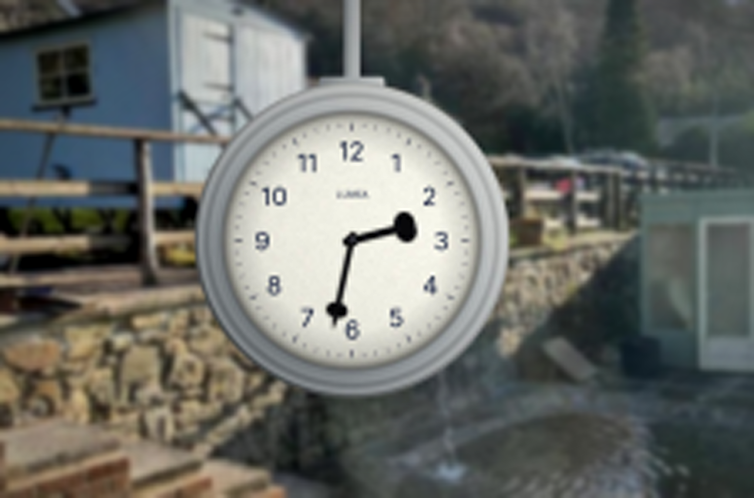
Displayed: **2:32**
